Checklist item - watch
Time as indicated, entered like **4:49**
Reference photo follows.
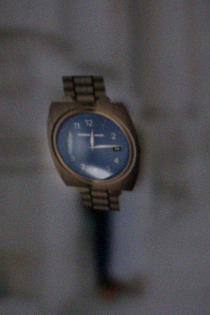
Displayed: **12:14**
